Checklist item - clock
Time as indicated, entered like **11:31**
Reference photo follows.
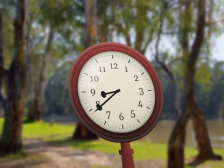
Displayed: **8:39**
